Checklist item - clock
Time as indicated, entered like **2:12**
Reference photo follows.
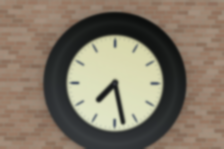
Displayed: **7:28**
